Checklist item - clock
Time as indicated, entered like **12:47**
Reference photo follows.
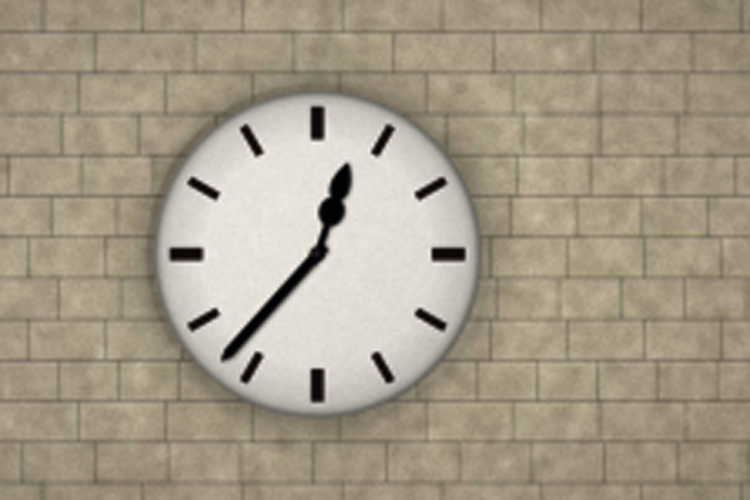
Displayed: **12:37**
